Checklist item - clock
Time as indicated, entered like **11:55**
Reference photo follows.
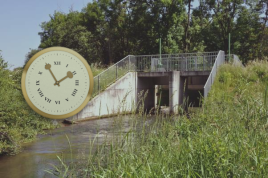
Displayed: **1:55**
